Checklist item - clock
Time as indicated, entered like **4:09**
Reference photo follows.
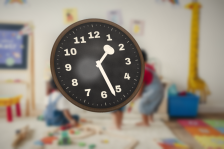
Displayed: **1:27**
